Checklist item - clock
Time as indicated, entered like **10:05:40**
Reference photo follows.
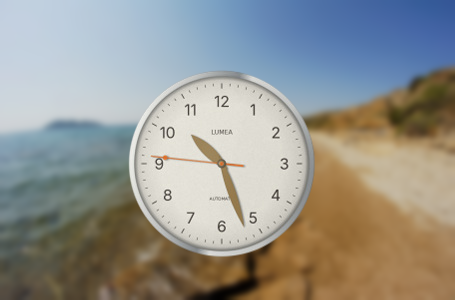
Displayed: **10:26:46**
